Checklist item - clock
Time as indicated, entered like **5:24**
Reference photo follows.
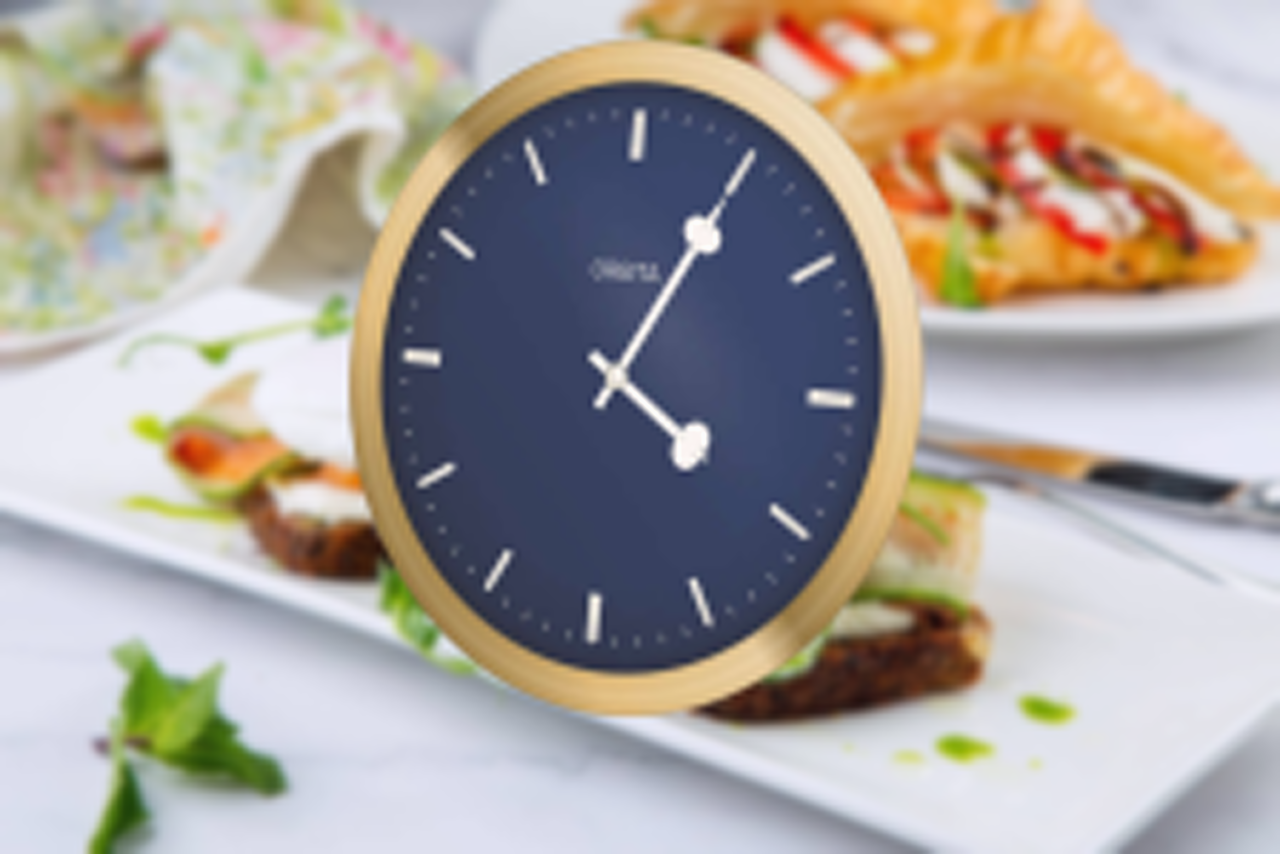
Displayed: **4:05**
